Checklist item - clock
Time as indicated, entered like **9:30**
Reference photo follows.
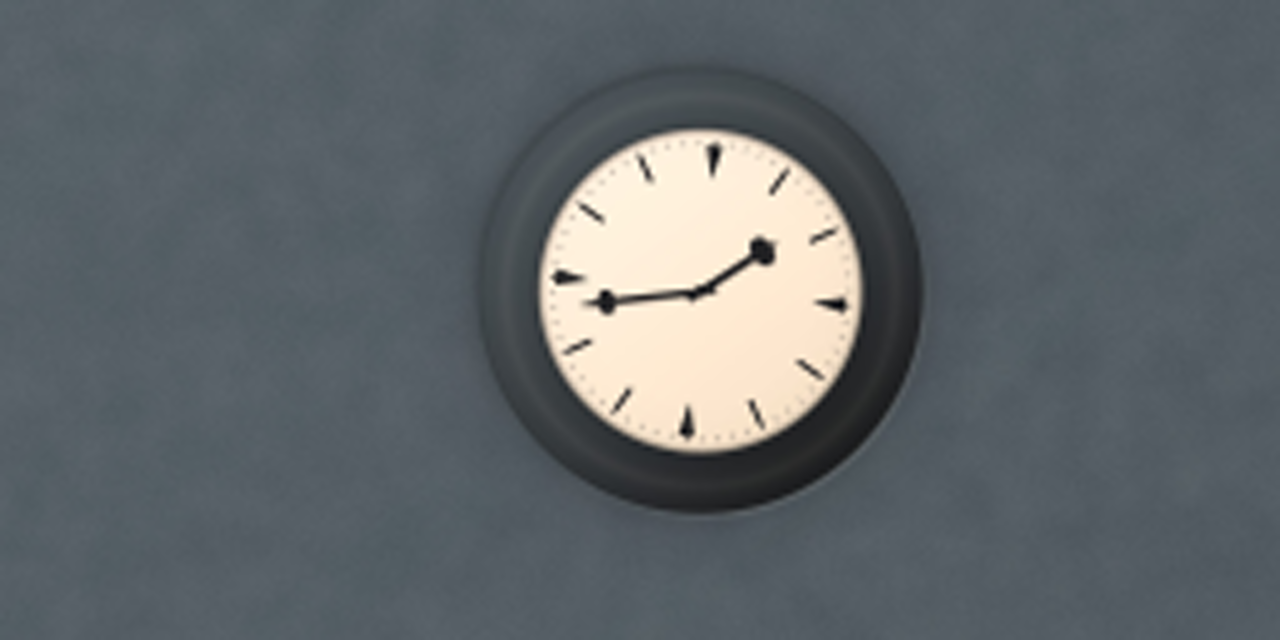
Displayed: **1:43**
